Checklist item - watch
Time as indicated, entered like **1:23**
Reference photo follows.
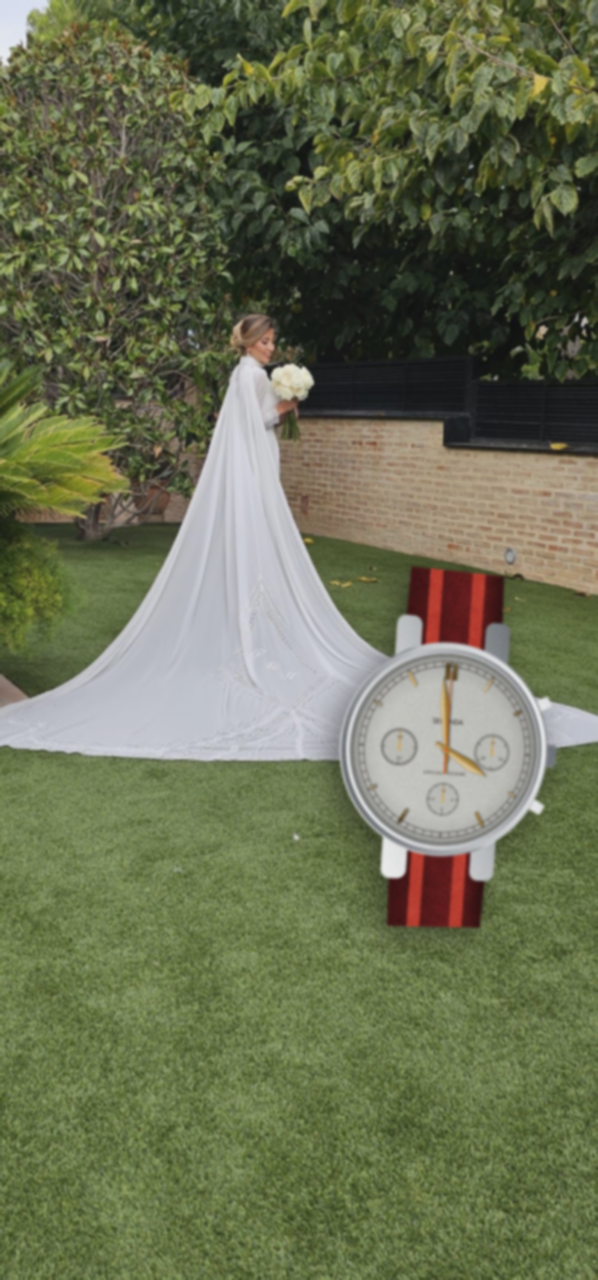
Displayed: **3:59**
